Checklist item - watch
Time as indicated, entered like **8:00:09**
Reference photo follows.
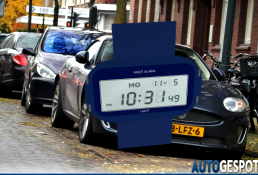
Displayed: **10:31:49**
